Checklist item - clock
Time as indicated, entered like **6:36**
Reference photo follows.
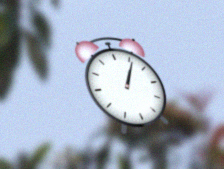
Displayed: **1:06**
